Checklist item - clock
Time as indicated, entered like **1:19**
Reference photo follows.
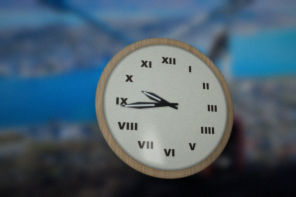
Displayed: **9:44**
